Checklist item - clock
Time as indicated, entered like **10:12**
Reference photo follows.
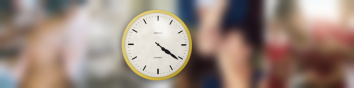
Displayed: **4:21**
